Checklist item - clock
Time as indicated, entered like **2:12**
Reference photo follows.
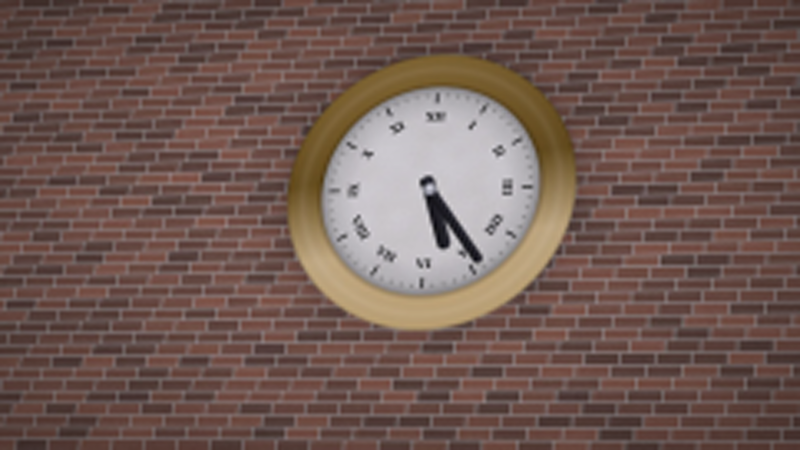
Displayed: **5:24**
